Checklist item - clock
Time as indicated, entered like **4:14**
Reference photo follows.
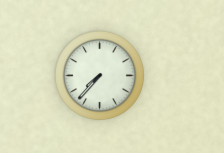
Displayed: **7:37**
